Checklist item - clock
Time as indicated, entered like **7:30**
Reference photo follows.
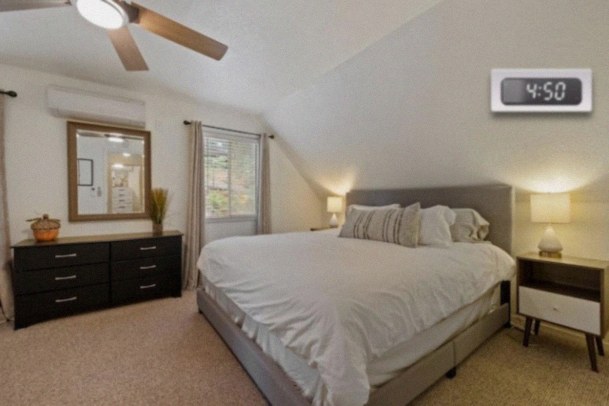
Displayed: **4:50**
